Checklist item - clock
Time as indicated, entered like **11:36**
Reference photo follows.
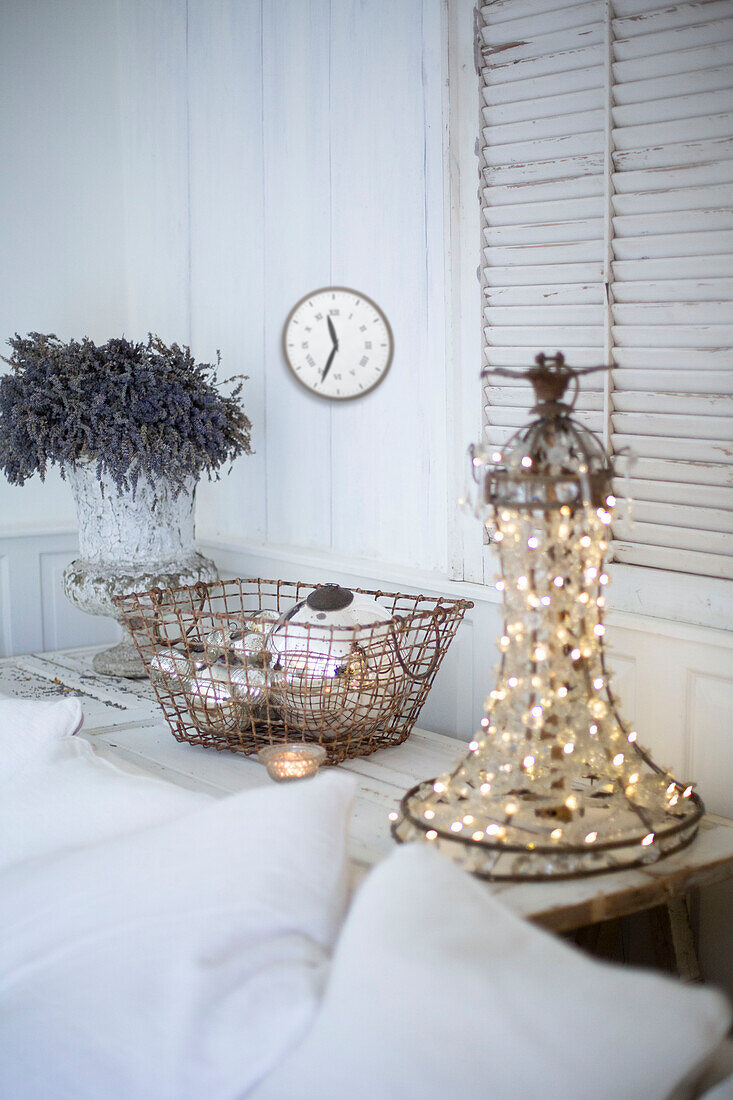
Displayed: **11:34**
